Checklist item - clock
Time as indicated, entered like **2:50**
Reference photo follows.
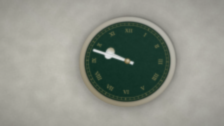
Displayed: **9:48**
